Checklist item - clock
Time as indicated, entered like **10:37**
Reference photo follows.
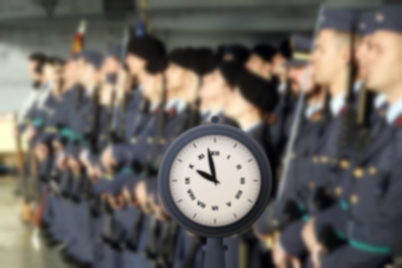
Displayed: **9:58**
